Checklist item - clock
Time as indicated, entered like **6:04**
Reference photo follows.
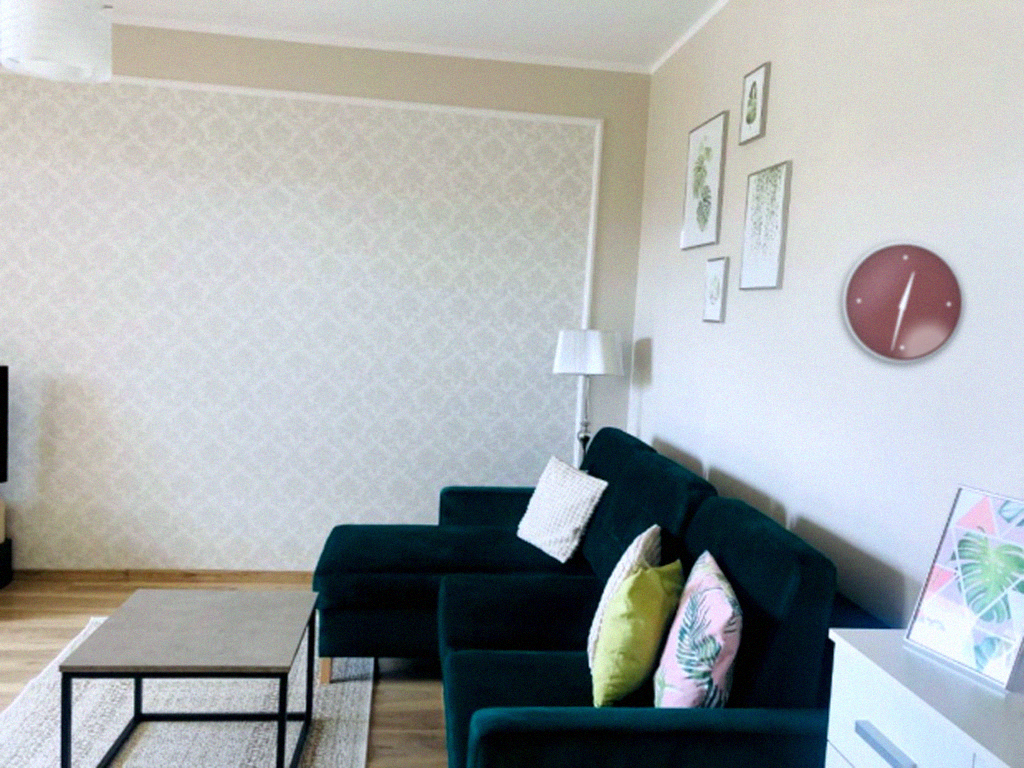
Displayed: **12:32**
